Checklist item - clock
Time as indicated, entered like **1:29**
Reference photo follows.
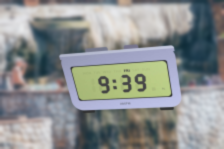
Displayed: **9:39**
